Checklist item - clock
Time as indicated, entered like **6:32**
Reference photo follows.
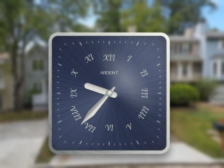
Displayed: **9:37**
